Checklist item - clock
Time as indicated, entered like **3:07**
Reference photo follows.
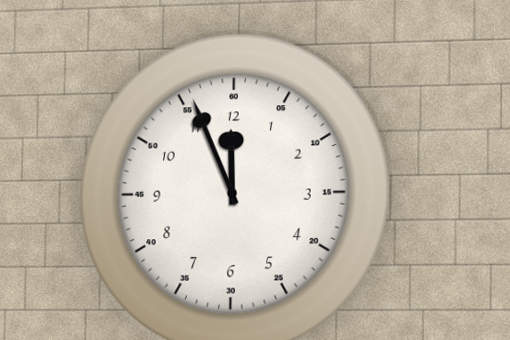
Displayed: **11:56**
